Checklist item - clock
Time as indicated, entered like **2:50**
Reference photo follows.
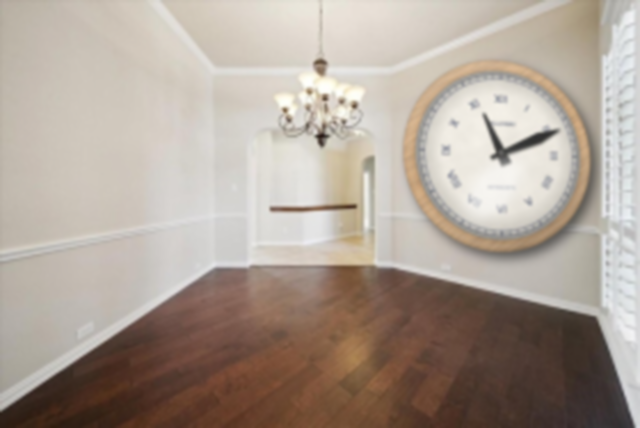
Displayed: **11:11**
